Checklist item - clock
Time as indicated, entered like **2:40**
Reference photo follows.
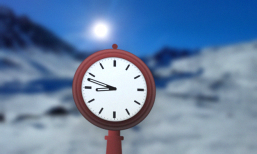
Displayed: **8:48**
